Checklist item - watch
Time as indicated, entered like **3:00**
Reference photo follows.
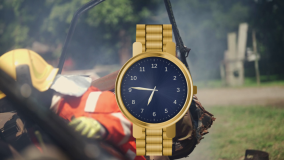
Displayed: **6:46**
